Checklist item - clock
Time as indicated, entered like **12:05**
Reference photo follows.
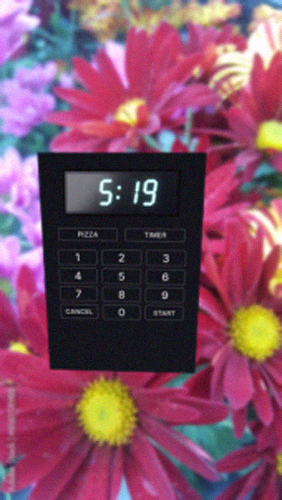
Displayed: **5:19**
